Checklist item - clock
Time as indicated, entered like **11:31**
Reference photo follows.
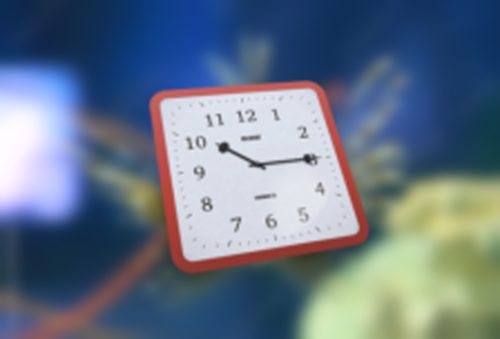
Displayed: **10:15**
